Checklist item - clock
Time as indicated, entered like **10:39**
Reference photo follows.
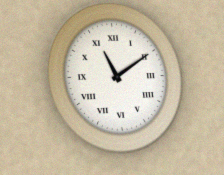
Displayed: **11:10**
